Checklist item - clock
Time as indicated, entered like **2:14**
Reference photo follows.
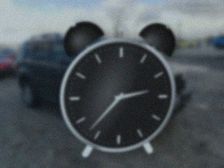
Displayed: **2:37**
